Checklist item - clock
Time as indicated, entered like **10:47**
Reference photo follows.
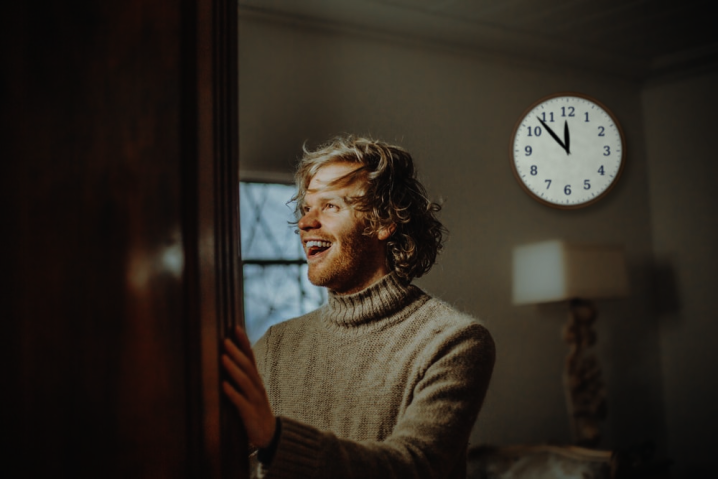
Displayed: **11:53**
